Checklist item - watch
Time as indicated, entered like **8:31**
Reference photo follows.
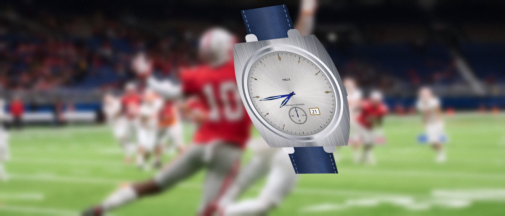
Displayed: **7:44**
